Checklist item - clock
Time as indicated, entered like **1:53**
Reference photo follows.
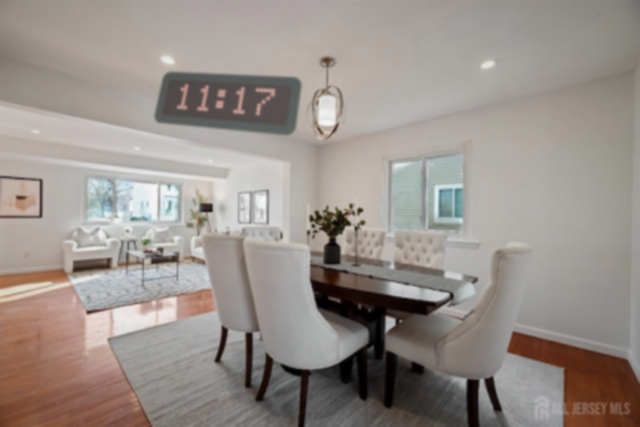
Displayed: **11:17**
